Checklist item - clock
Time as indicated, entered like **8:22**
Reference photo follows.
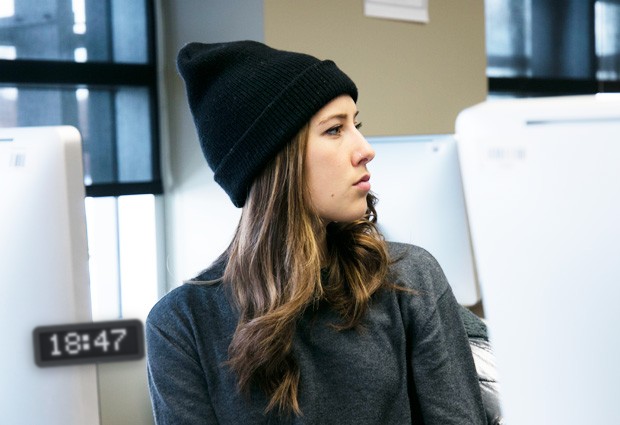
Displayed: **18:47**
